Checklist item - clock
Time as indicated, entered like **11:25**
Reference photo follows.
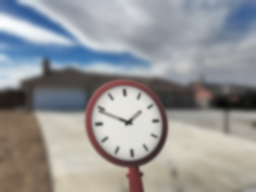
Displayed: **1:49**
